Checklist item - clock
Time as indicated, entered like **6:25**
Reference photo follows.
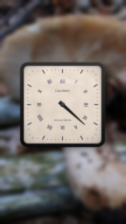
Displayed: **4:22**
